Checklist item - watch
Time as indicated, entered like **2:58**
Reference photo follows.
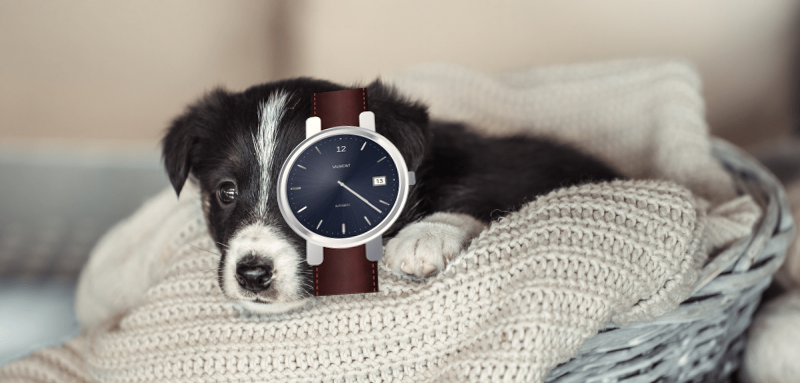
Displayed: **4:22**
